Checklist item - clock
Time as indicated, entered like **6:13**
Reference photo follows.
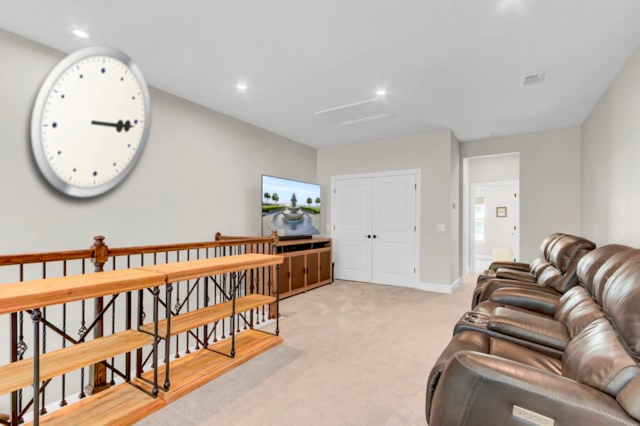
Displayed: **3:16**
